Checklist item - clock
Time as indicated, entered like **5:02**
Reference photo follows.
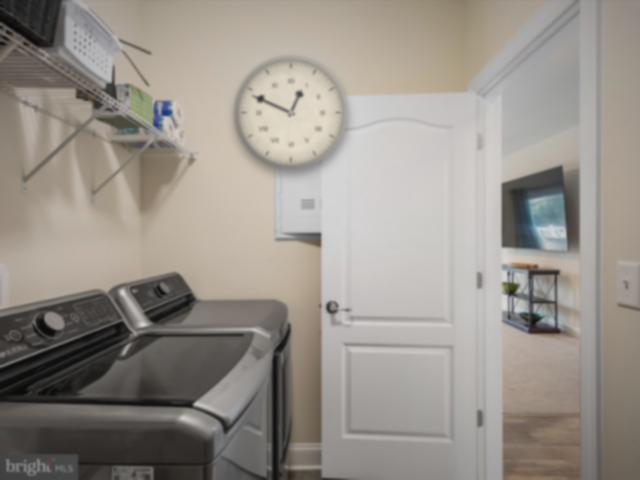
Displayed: **12:49**
